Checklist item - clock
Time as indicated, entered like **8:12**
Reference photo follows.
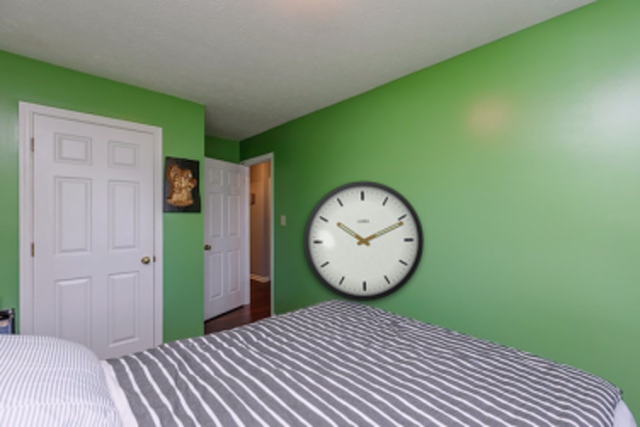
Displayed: **10:11**
